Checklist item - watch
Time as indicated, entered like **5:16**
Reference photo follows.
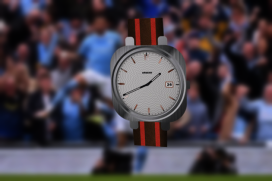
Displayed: **1:41**
